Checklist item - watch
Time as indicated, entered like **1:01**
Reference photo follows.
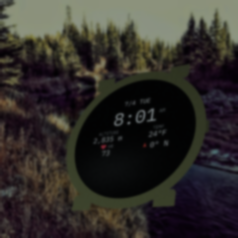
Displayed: **8:01**
